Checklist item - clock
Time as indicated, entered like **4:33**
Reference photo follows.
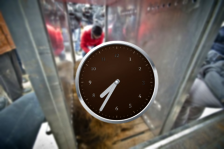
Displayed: **7:35**
